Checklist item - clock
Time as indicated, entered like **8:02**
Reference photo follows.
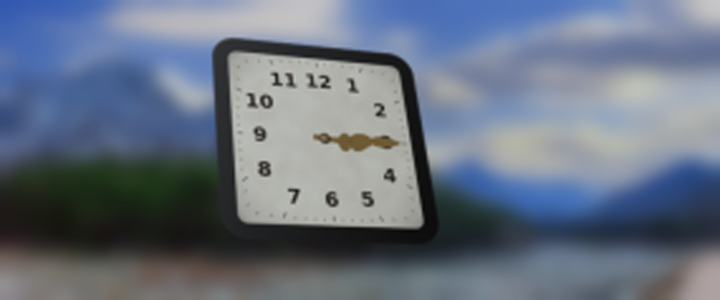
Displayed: **3:15**
